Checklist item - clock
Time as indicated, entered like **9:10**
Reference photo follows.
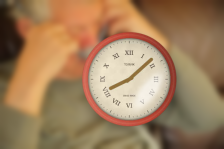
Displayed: **8:08**
